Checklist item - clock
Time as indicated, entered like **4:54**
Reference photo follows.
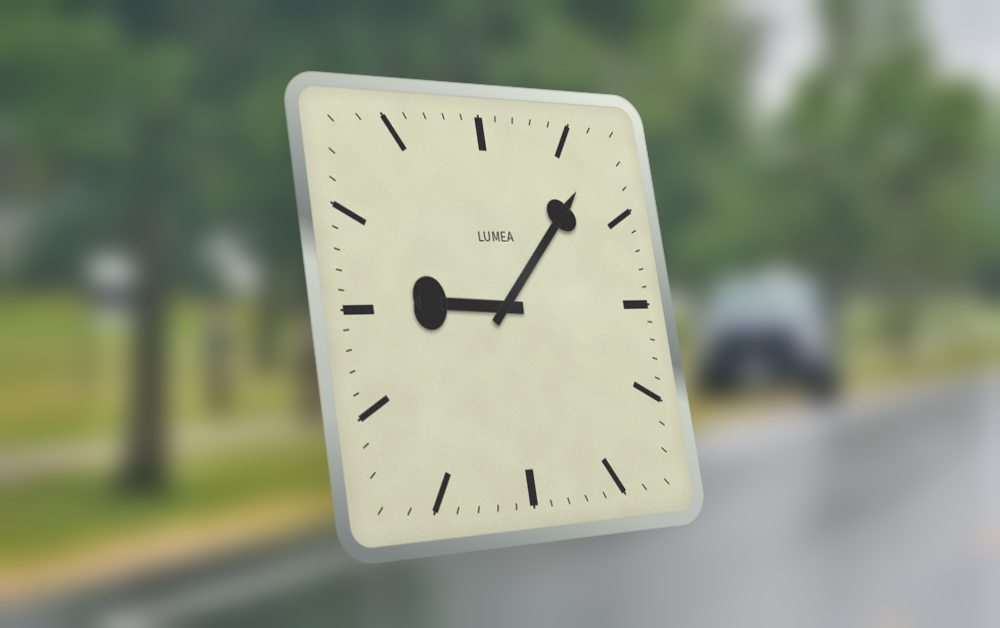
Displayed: **9:07**
